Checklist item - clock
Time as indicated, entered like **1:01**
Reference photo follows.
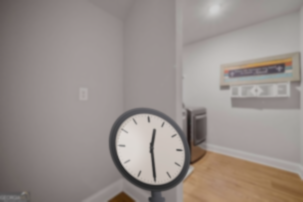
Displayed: **12:30**
